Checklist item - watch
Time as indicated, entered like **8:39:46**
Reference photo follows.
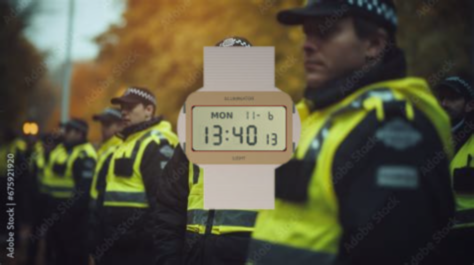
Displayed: **13:40:13**
